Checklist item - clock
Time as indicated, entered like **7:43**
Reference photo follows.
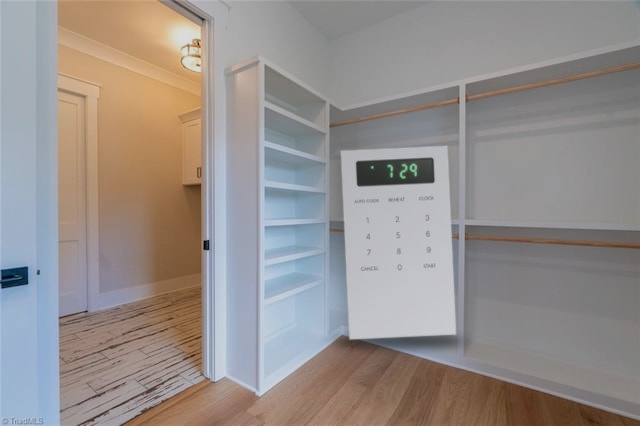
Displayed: **7:29**
